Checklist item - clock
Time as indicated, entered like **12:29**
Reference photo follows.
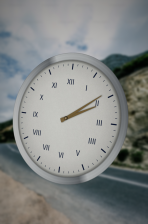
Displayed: **2:09**
